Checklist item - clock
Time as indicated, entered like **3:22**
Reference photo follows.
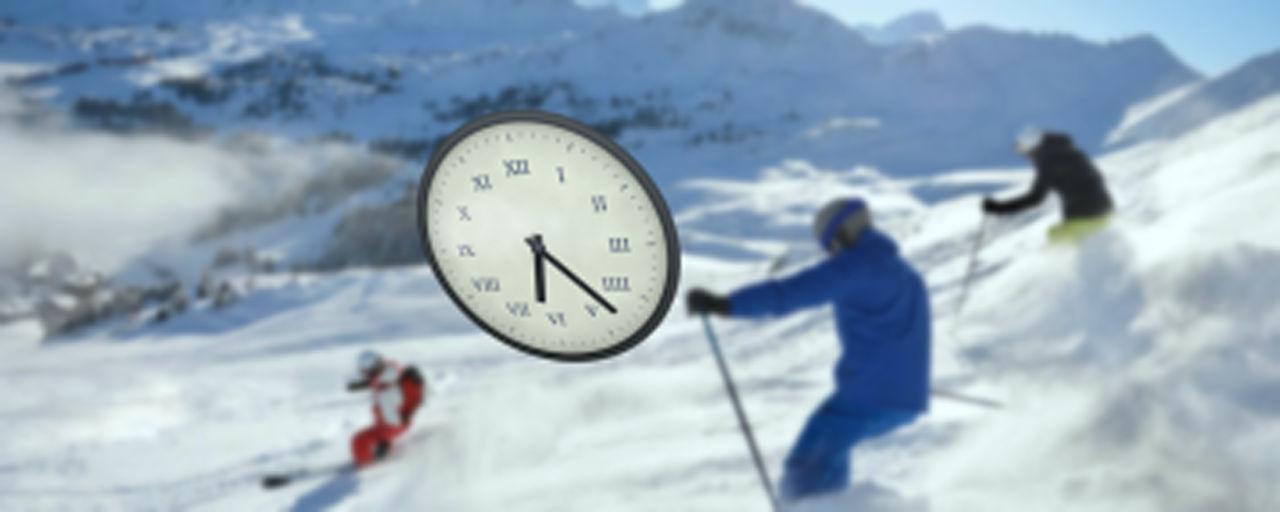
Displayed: **6:23**
